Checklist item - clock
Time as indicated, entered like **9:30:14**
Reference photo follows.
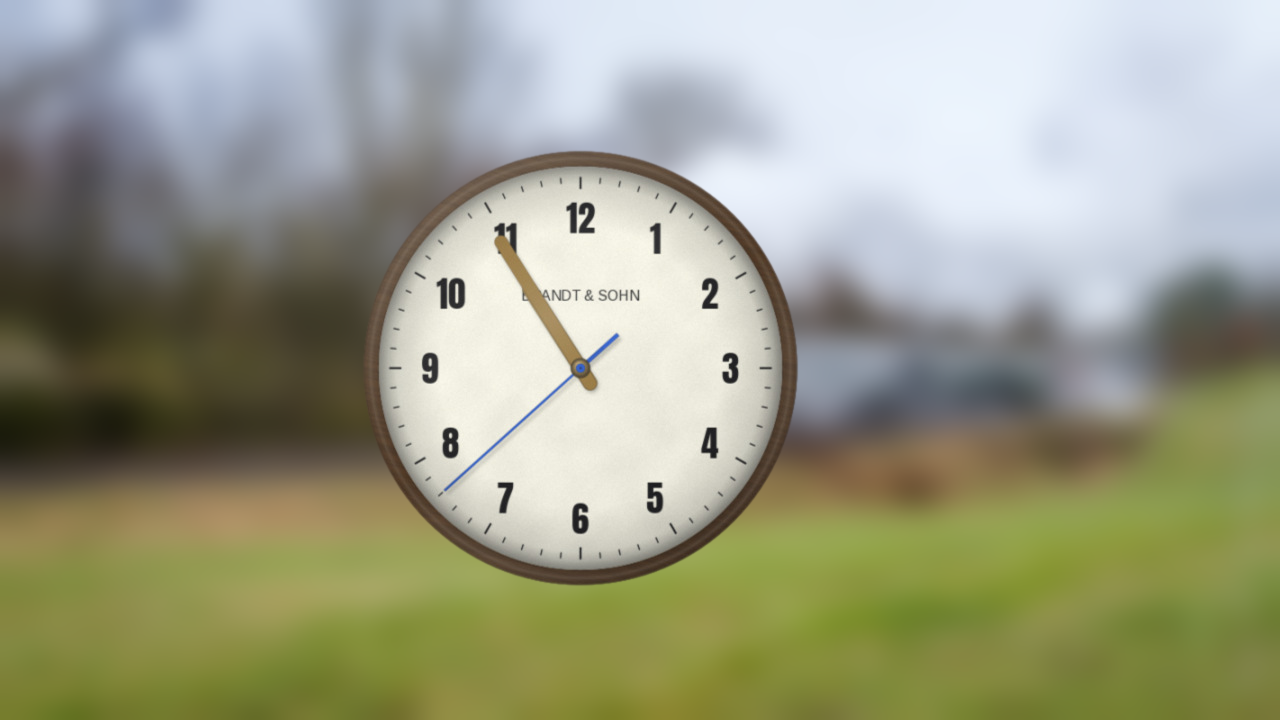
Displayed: **10:54:38**
